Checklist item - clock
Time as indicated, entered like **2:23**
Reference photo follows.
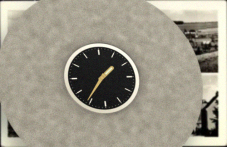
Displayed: **1:36**
